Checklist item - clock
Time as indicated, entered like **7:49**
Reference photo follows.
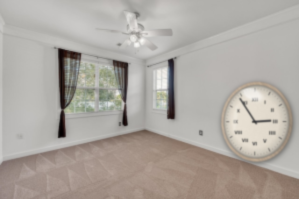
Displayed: **2:54**
